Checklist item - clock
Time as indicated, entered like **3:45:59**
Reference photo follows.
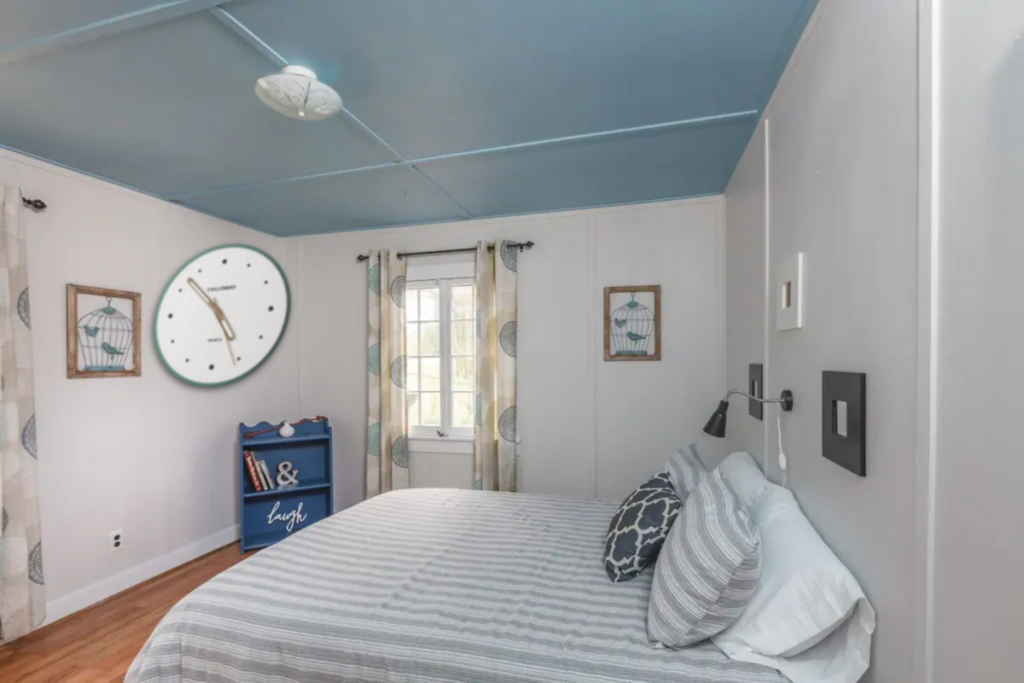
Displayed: **4:52:26**
